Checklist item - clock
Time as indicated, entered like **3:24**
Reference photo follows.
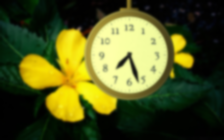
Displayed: **7:27**
